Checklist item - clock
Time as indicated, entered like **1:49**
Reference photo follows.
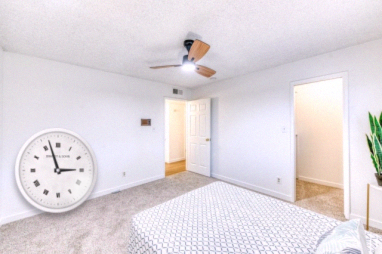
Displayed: **2:57**
